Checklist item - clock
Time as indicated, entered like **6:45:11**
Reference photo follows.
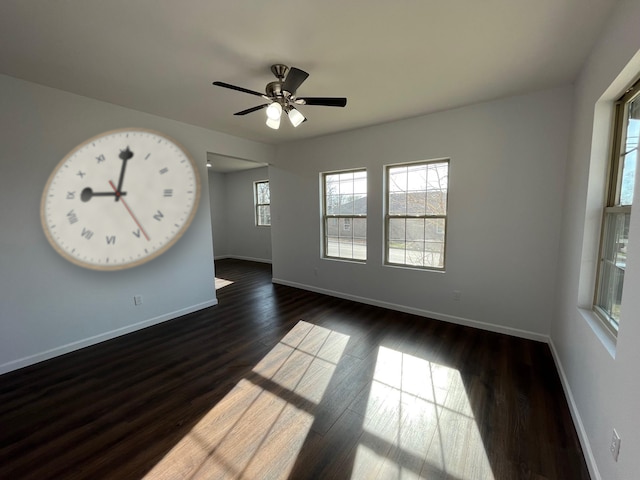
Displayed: **9:00:24**
